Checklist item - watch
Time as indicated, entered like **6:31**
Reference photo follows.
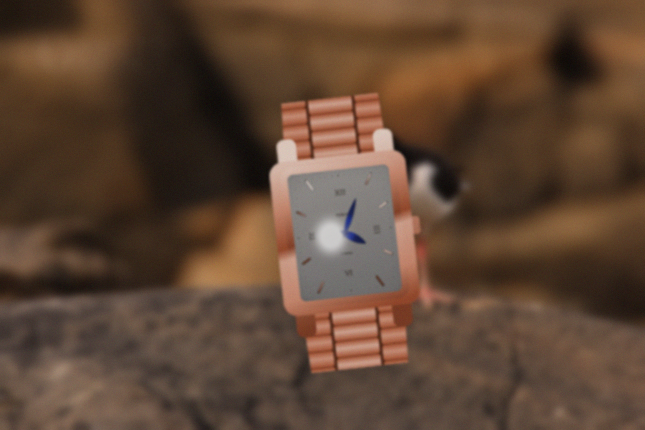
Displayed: **4:04**
